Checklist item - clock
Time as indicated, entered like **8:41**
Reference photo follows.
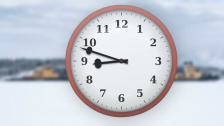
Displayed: **8:48**
